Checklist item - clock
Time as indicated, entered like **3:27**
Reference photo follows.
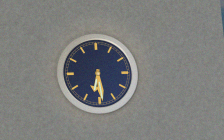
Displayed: **6:29**
